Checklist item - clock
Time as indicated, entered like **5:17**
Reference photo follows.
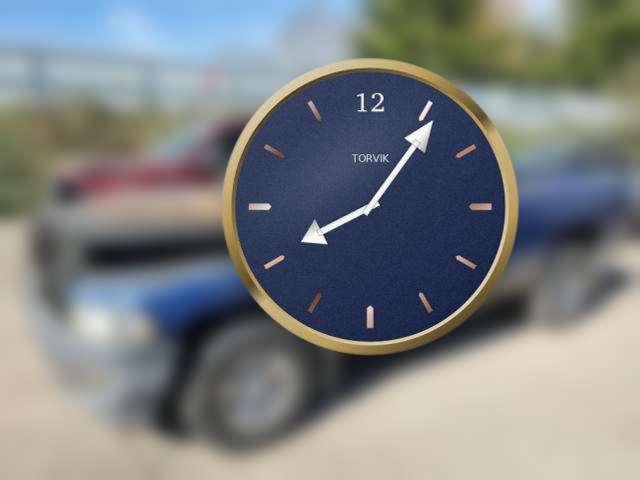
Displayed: **8:06**
